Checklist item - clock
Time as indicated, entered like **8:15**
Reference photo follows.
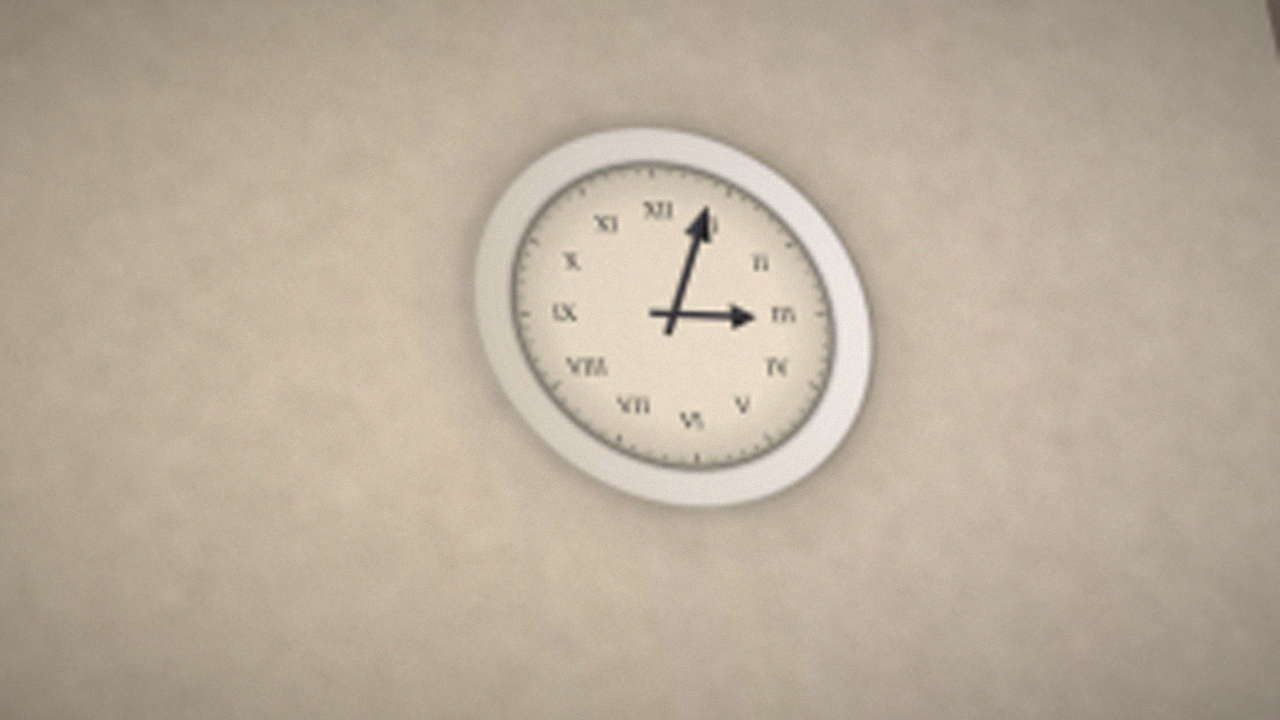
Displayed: **3:04**
